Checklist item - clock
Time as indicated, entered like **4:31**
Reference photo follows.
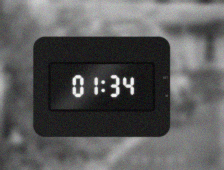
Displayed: **1:34**
